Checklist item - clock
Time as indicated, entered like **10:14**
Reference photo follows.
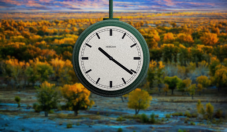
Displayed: **10:21**
